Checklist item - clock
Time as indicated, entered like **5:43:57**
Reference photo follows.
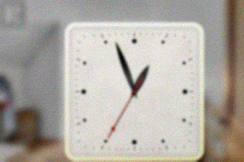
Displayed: **12:56:35**
